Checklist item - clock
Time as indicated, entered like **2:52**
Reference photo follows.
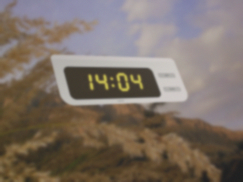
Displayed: **14:04**
